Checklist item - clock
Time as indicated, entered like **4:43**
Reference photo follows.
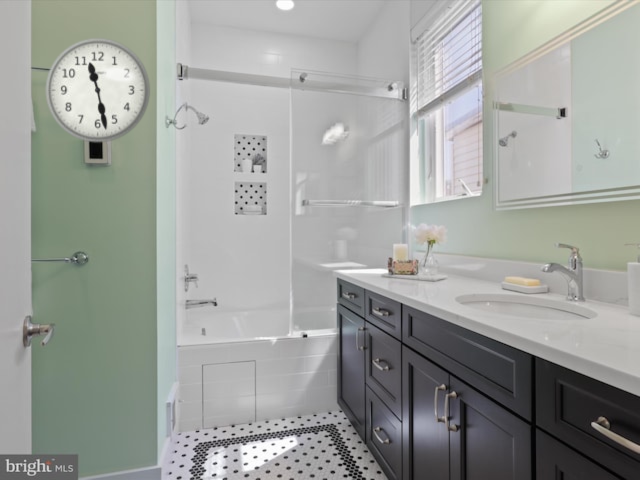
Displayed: **11:28**
